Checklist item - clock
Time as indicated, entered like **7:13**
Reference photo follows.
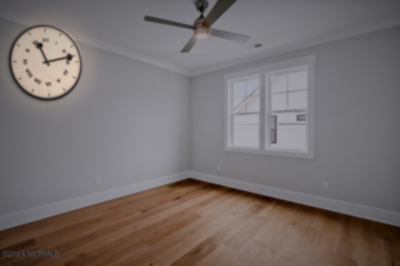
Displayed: **11:13**
